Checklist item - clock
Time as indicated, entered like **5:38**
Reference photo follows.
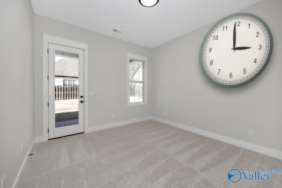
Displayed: **2:59**
